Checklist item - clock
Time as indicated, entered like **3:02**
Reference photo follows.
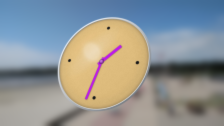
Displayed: **1:32**
